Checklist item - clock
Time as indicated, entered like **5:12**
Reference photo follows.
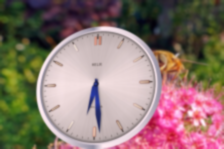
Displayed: **6:29**
